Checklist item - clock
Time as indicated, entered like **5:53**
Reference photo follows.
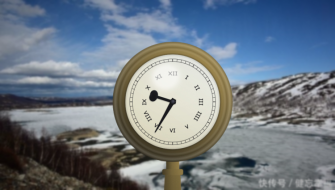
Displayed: **9:35**
